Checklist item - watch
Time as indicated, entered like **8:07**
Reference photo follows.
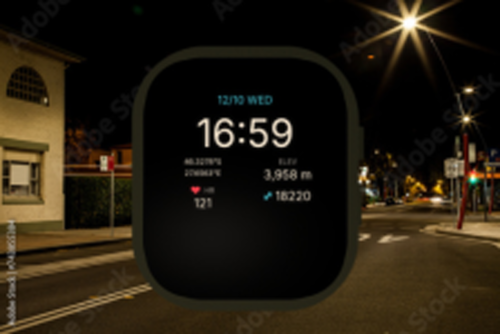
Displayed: **16:59**
